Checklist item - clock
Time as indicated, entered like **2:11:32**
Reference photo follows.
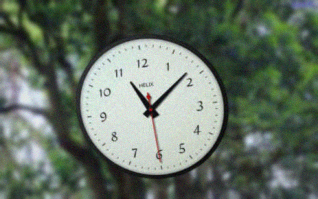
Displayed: **11:08:30**
